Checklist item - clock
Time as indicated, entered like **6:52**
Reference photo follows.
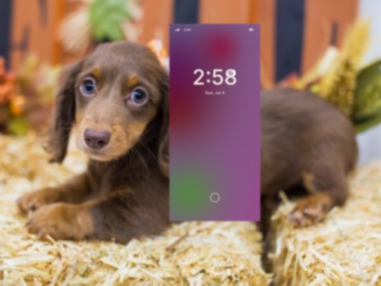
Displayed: **2:58**
